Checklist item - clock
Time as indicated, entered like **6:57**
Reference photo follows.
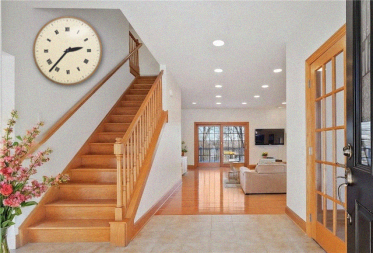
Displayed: **2:37**
